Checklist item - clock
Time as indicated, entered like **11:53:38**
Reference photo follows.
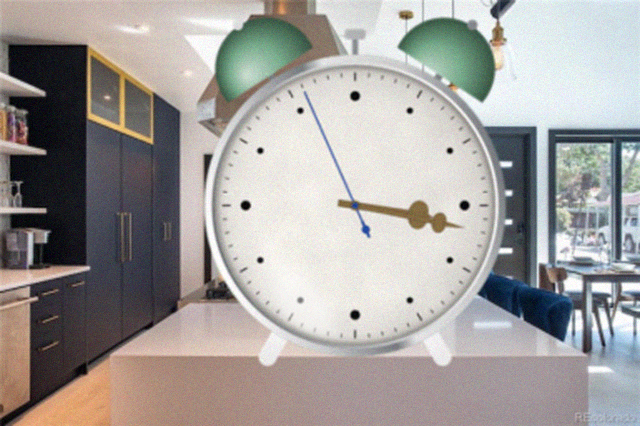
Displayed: **3:16:56**
